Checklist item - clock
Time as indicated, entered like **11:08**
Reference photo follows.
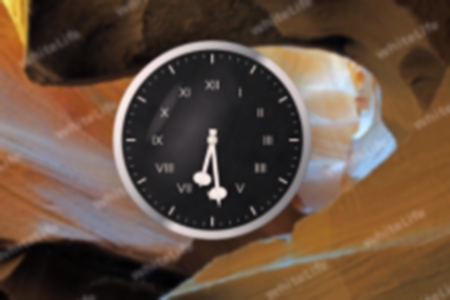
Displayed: **6:29**
